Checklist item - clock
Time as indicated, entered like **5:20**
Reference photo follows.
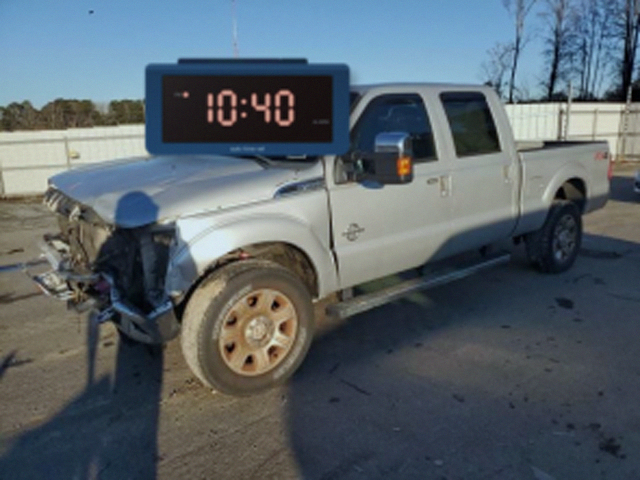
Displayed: **10:40**
